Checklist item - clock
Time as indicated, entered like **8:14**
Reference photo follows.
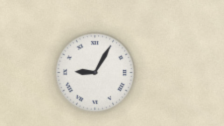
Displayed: **9:05**
